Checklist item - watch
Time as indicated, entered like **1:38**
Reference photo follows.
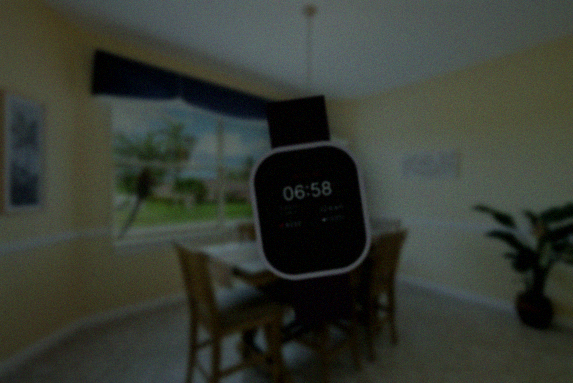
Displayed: **6:58**
